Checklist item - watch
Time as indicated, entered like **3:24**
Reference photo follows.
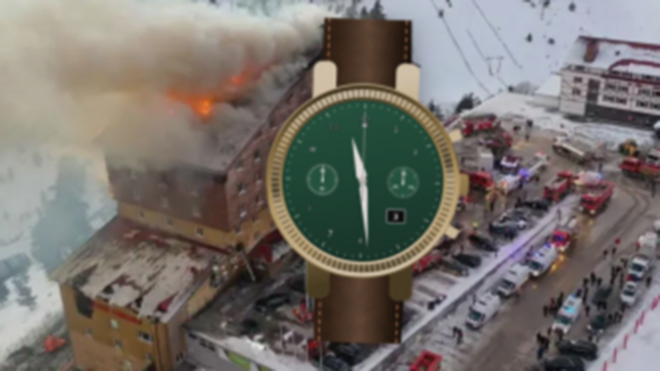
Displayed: **11:29**
